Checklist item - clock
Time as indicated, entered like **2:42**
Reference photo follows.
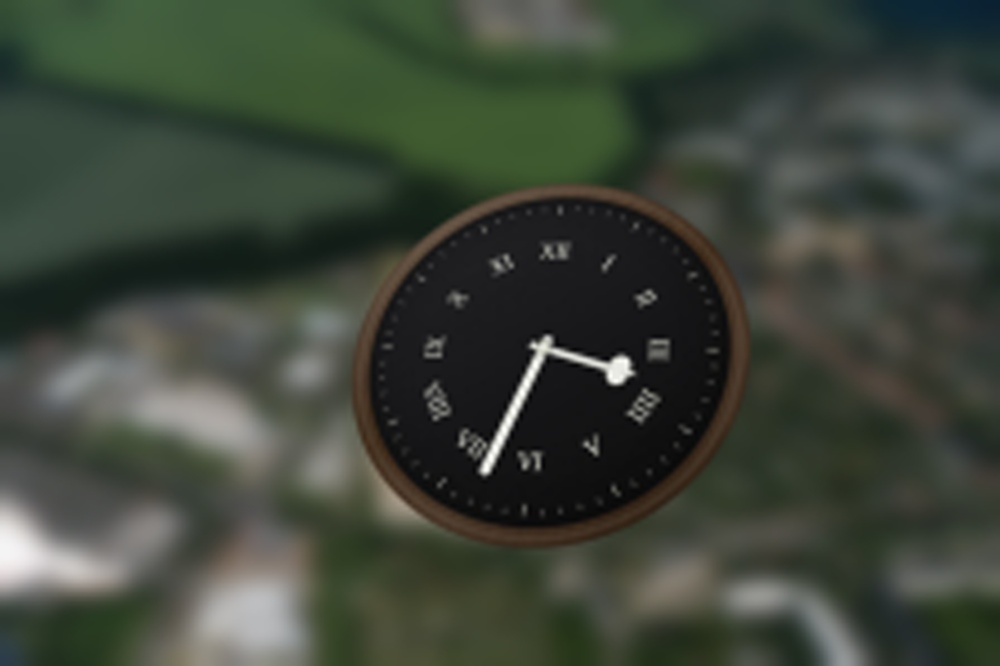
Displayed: **3:33**
